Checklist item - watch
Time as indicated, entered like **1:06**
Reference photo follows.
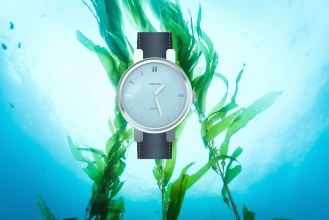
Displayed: **1:27**
